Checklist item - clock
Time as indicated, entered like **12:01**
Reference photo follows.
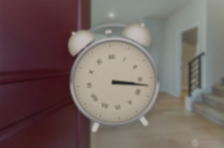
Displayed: **3:17**
